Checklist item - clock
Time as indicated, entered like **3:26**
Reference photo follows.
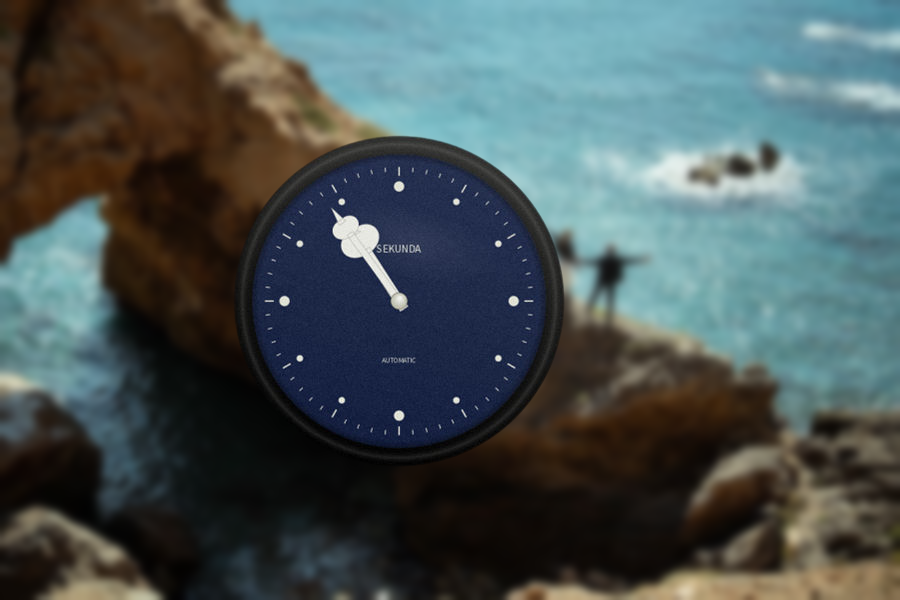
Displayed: **10:54**
